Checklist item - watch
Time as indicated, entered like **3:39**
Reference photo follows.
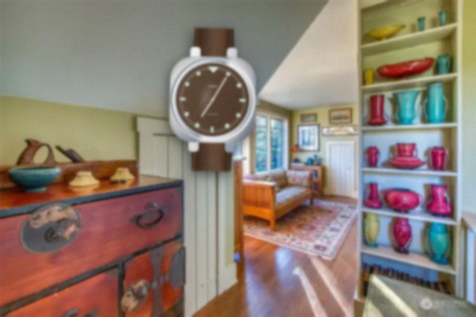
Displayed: **7:05**
